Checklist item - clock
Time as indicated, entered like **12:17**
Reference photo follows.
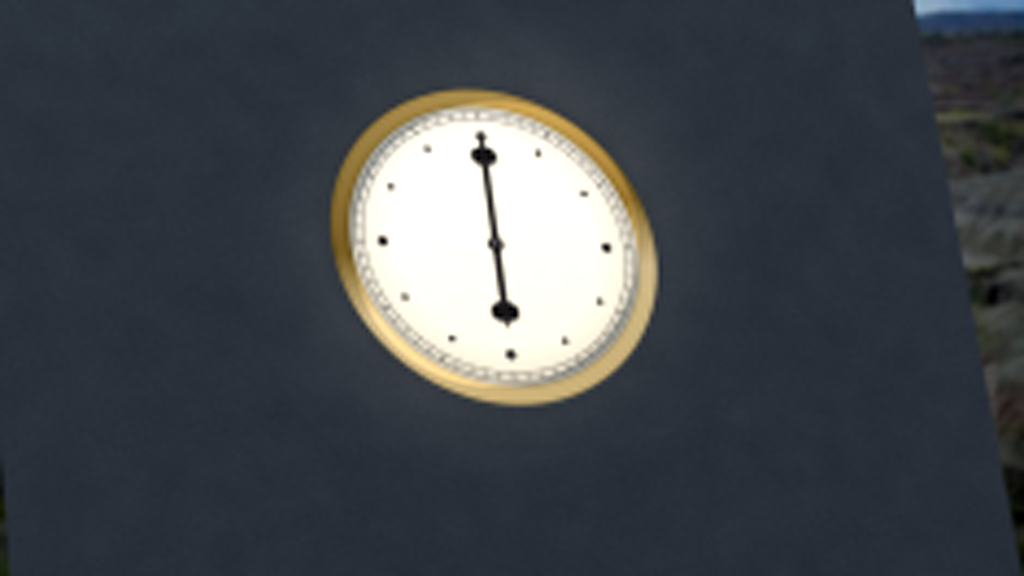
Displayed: **6:00**
